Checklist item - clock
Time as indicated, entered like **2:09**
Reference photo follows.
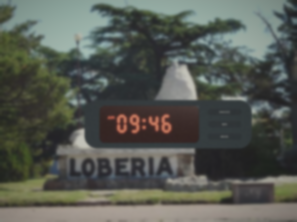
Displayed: **9:46**
